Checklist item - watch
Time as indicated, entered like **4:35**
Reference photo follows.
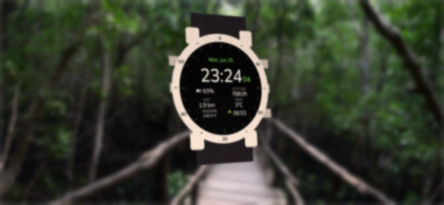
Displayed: **23:24**
